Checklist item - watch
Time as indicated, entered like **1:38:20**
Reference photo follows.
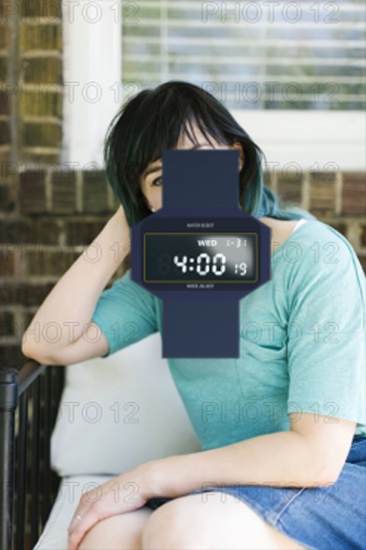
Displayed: **4:00:19**
